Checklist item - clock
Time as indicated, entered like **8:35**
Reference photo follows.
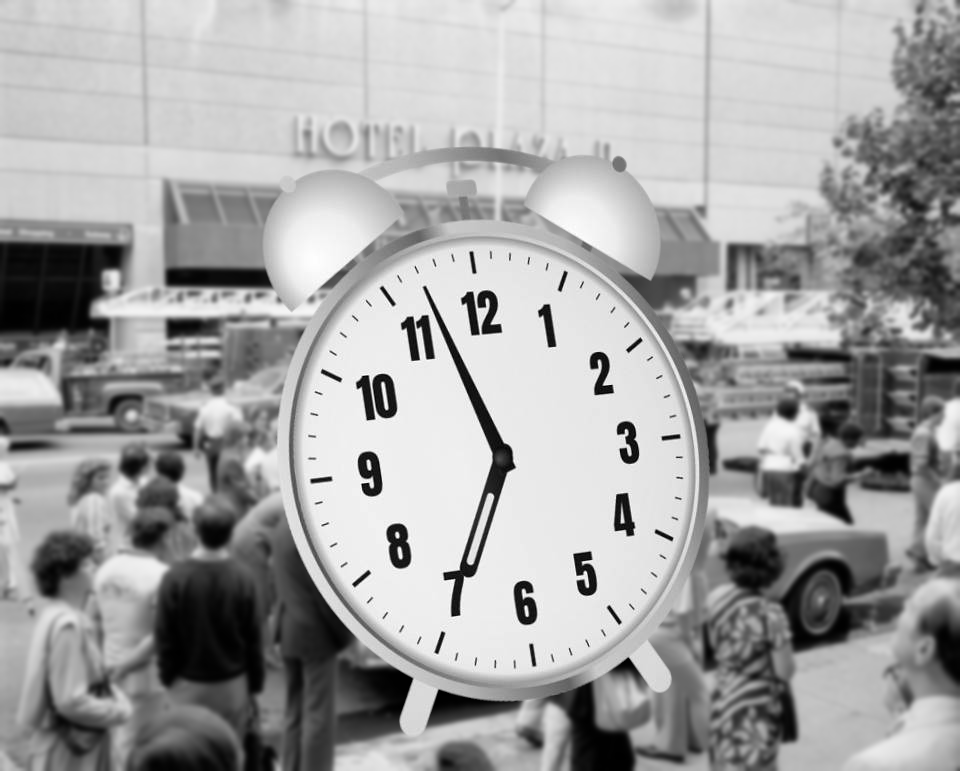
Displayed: **6:57**
